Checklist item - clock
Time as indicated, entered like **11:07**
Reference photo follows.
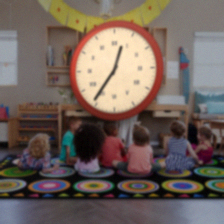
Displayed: **12:36**
